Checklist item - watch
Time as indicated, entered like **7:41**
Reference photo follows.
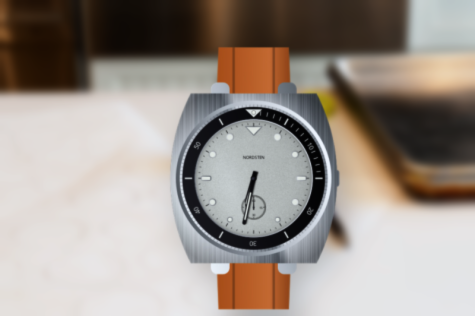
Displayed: **6:32**
